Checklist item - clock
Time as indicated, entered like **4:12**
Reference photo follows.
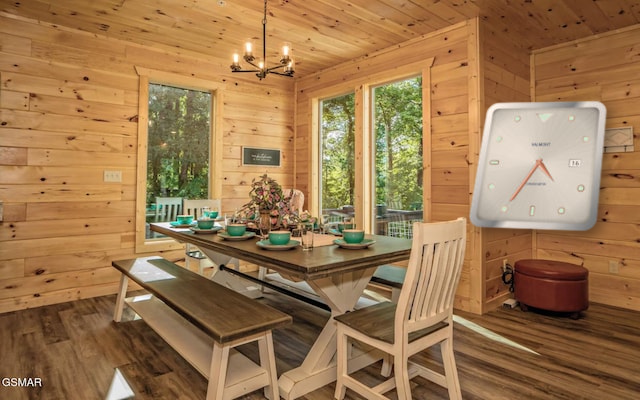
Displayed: **4:35**
